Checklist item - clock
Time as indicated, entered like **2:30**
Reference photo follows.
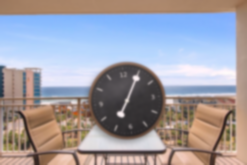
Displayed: **7:05**
